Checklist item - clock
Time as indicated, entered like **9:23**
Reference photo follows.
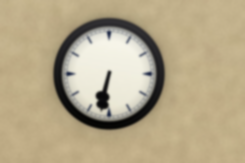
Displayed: **6:32**
